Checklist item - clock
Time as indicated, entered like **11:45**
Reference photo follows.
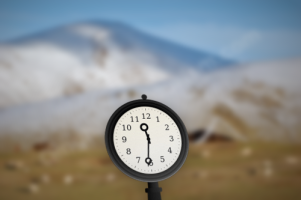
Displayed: **11:31**
